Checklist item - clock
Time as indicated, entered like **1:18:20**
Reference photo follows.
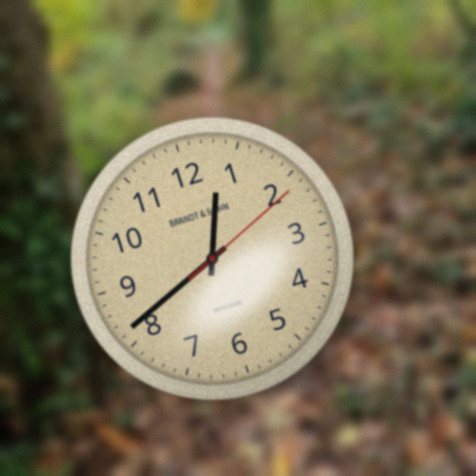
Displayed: **12:41:11**
